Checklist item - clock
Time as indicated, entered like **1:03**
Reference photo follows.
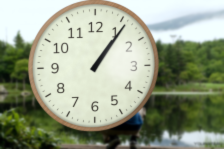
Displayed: **1:06**
